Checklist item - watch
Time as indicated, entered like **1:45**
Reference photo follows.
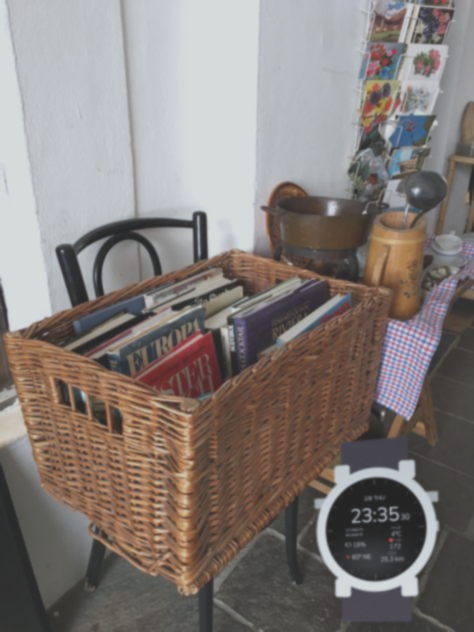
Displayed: **23:35**
